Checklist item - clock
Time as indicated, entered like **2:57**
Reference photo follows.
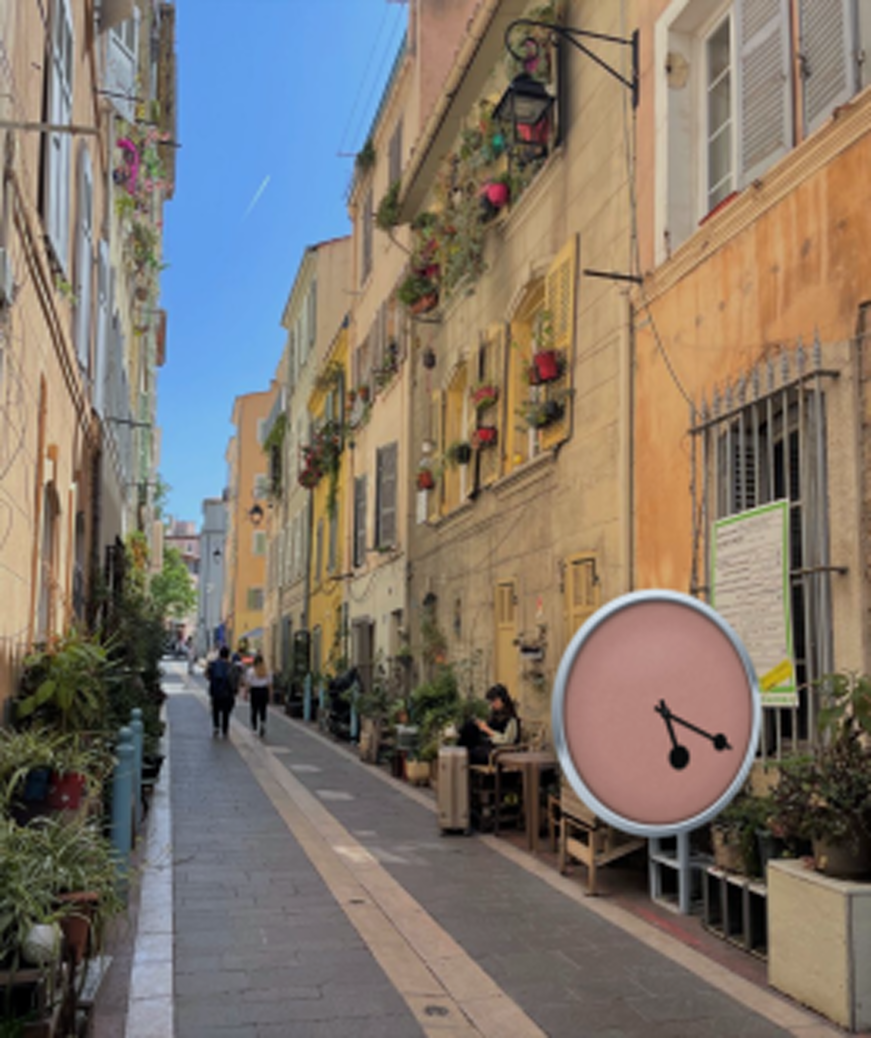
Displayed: **5:19**
